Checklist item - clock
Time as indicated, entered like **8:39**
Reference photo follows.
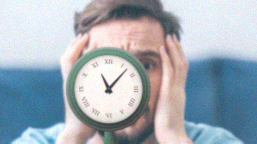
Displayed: **11:07**
